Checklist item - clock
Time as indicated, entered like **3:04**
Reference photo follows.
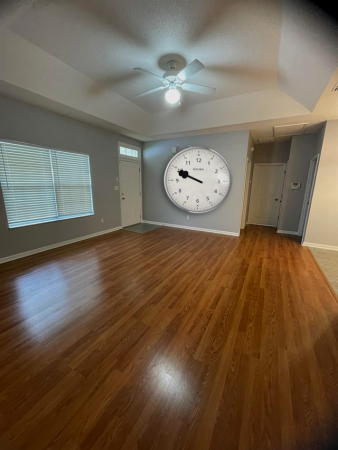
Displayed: **9:49**
